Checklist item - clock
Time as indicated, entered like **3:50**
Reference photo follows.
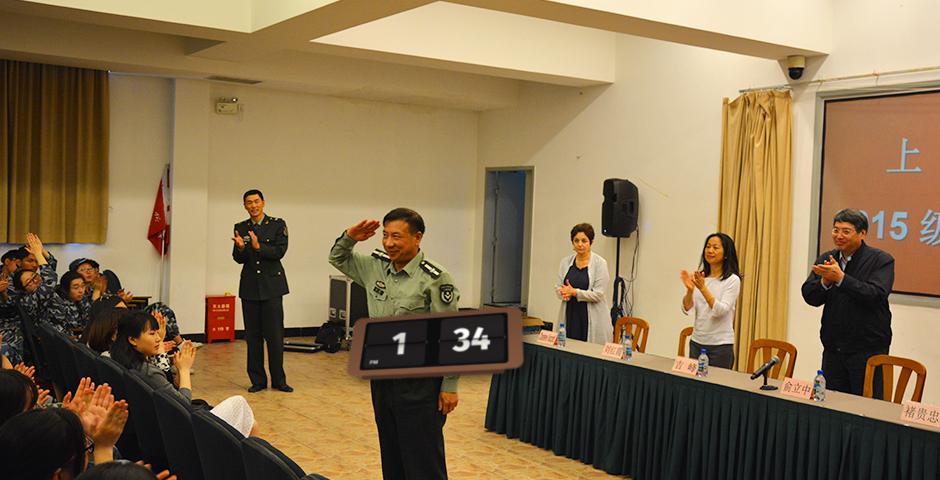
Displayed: **1:34**
